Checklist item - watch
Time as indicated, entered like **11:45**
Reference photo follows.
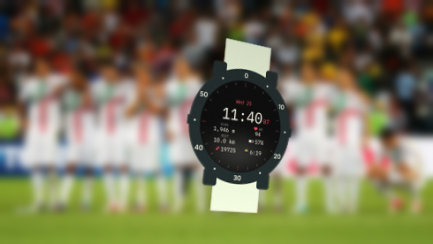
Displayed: **11:40**
